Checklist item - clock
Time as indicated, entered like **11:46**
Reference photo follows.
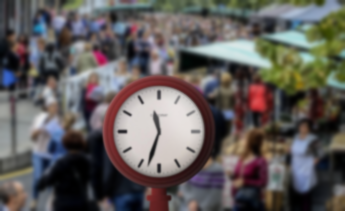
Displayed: **11:33**
